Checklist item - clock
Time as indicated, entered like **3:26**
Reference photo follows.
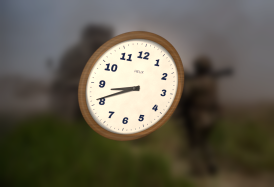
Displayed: **8:41**
